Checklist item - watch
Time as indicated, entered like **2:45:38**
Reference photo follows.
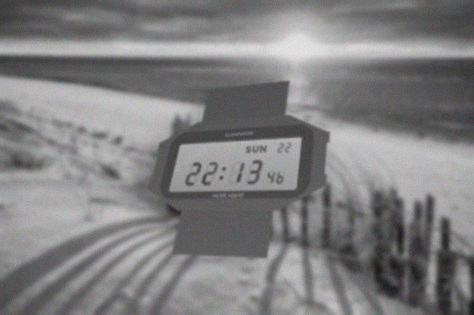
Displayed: **22:13:46**
